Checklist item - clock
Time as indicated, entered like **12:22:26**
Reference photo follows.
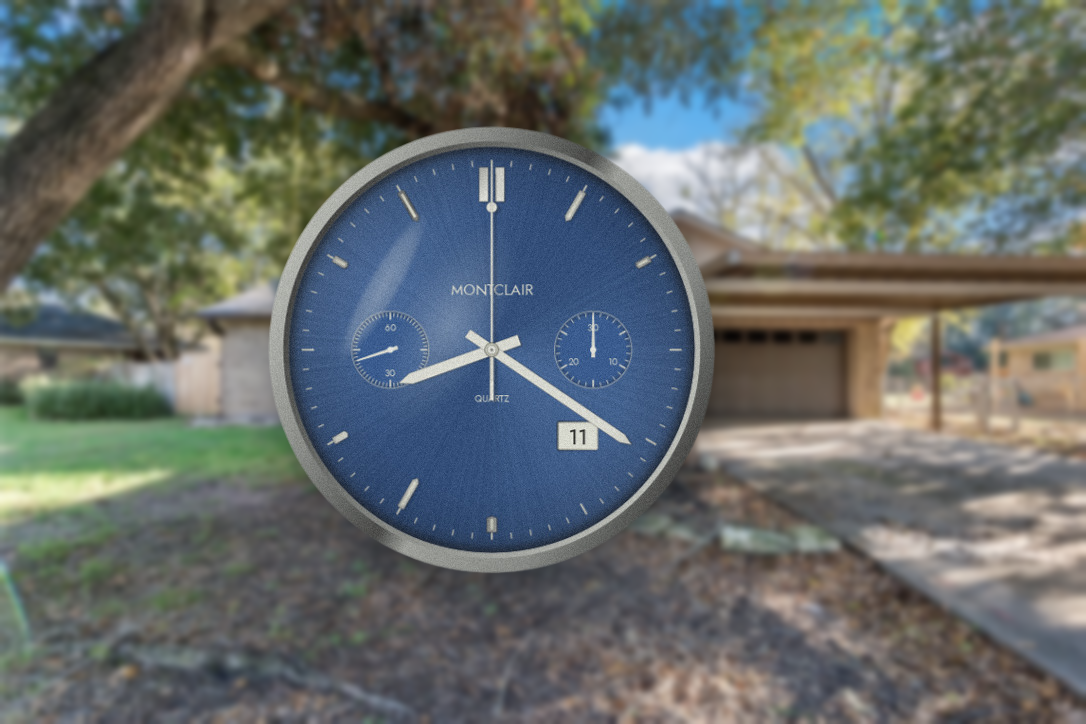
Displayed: **8:20:42**
